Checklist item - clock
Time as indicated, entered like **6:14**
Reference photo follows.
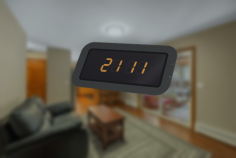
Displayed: **21:11**
